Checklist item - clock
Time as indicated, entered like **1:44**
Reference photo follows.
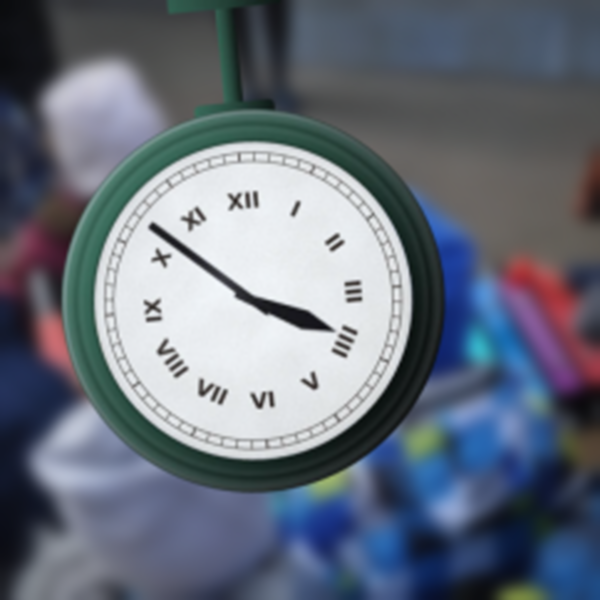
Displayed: **3:52**
